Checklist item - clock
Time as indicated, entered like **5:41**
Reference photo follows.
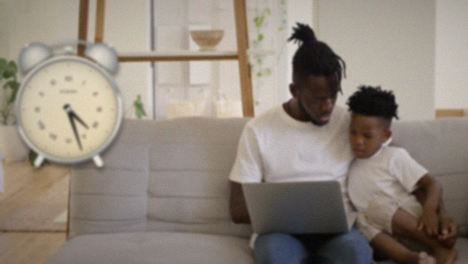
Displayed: **4:27**
